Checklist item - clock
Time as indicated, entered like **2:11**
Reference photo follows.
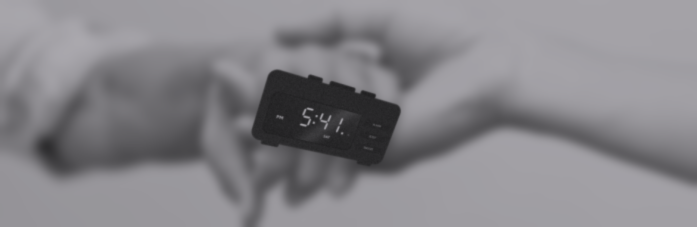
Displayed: **5:41**
